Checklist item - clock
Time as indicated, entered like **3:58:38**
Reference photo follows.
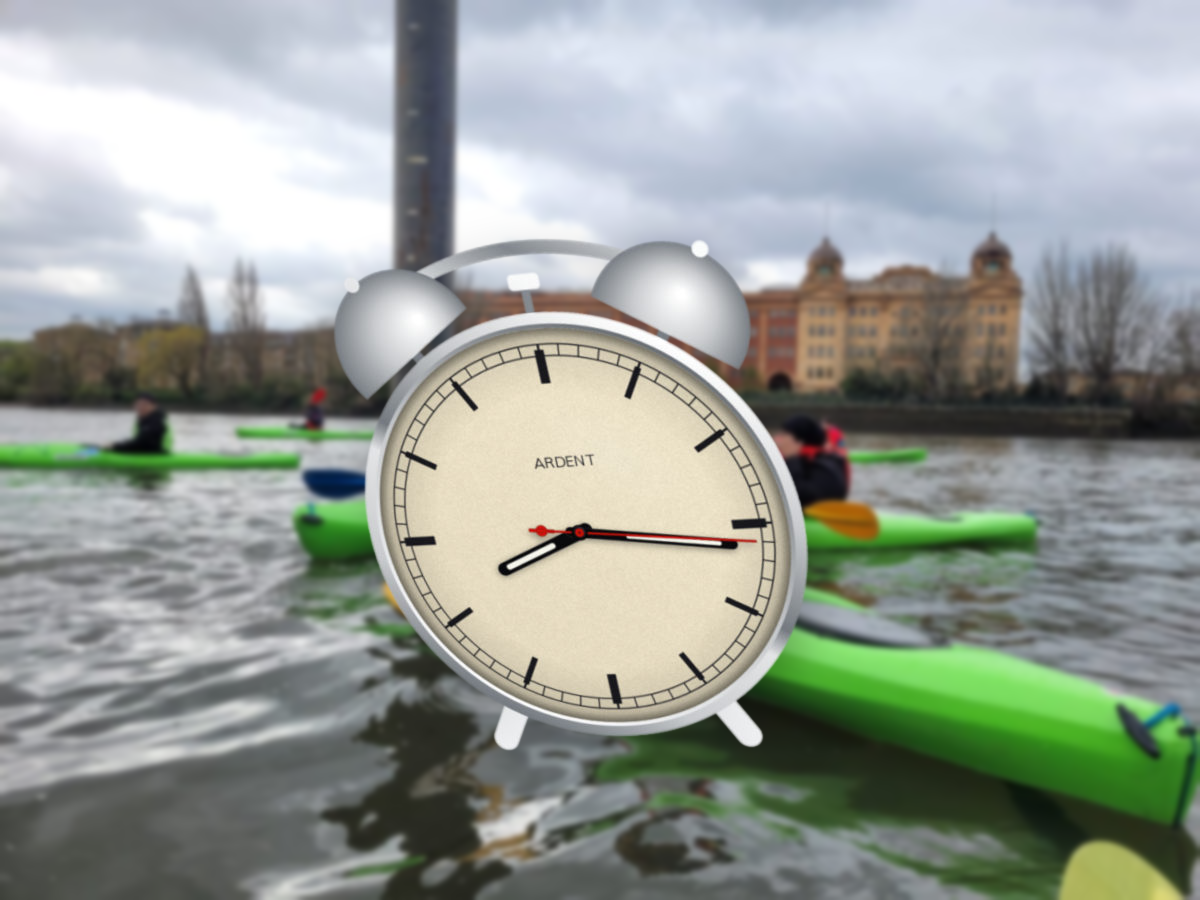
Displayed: **8:16:16**
